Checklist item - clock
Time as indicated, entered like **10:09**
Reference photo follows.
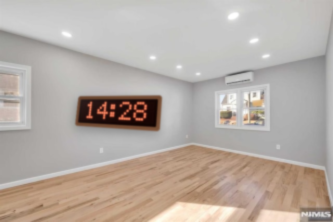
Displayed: **14:28**
